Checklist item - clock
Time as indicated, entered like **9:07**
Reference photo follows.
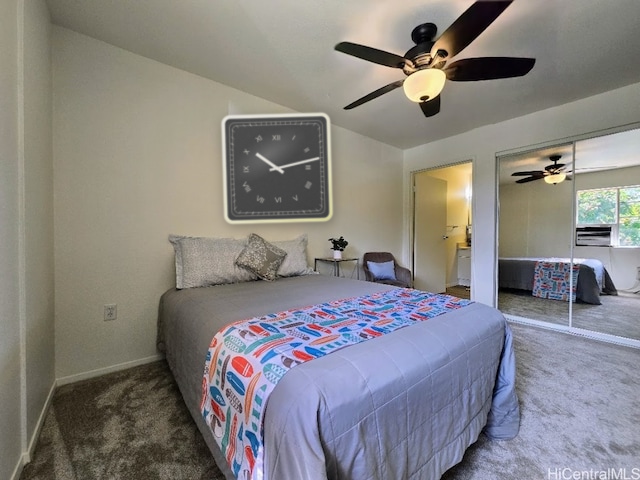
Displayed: **10:13**
